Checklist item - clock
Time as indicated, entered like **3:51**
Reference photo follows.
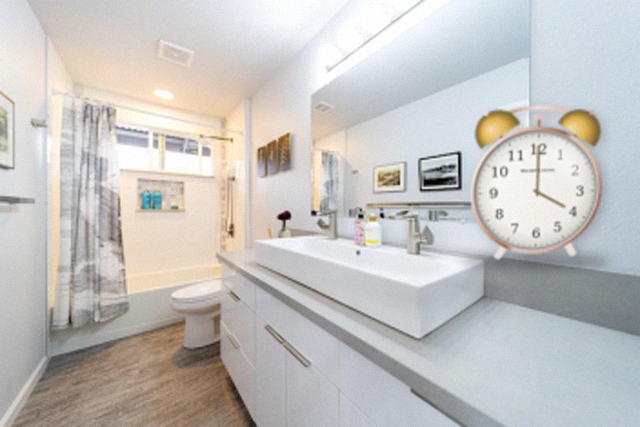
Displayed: **4:00**
